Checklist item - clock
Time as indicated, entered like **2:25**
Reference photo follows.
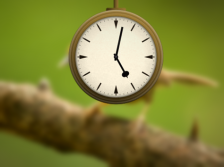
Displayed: **5:02**
